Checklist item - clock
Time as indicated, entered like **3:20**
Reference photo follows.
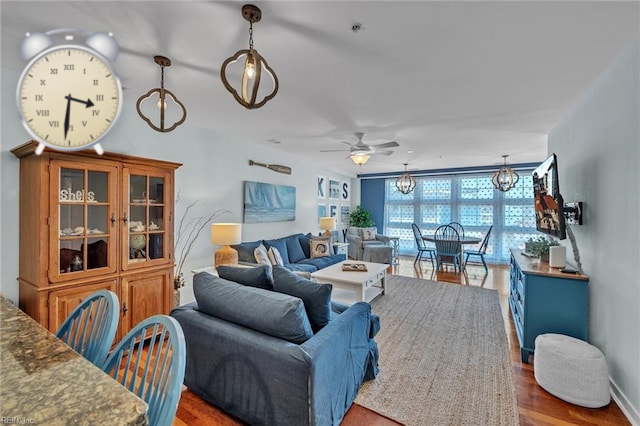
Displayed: **3:31**
